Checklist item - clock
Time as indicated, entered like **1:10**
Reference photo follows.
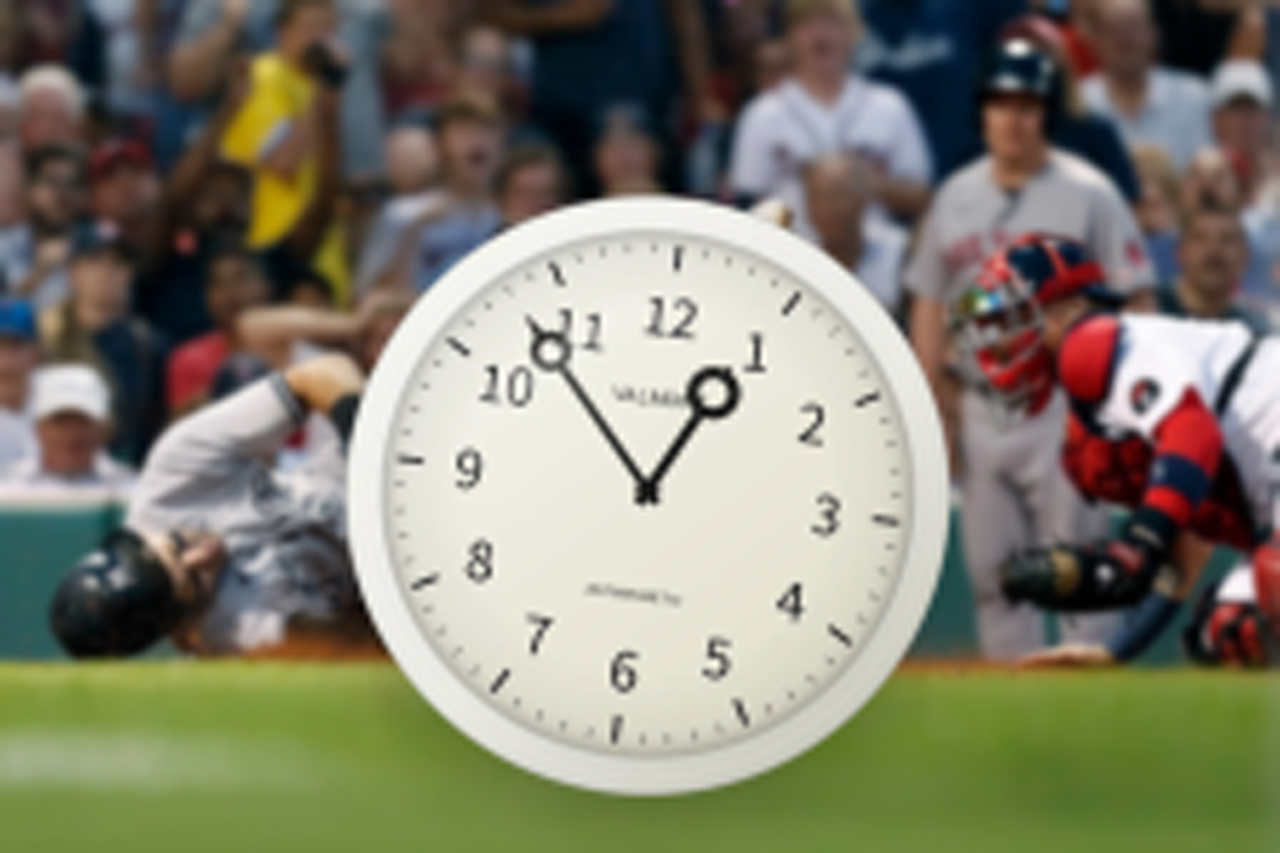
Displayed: **12:53**
